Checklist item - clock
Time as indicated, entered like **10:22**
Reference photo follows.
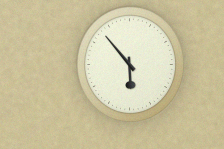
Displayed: **5:53**
